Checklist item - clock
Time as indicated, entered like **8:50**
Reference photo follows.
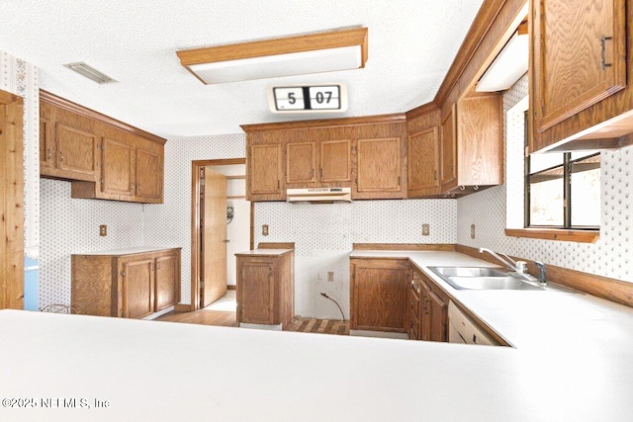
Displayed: **5:07**
